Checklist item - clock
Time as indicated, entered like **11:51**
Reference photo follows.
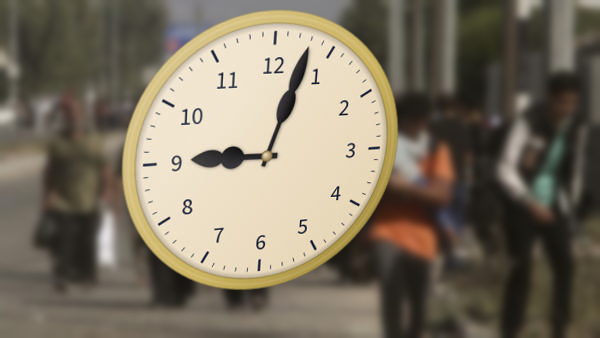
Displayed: **9:03**
